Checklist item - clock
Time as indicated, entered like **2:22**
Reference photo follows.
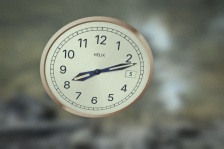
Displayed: **8:12**
